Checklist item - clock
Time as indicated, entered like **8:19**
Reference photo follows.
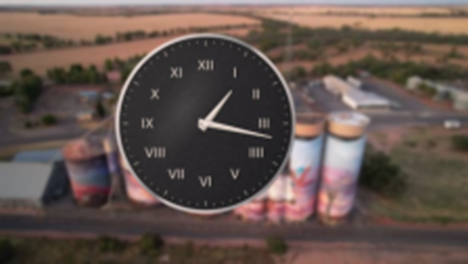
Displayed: **1:17**
